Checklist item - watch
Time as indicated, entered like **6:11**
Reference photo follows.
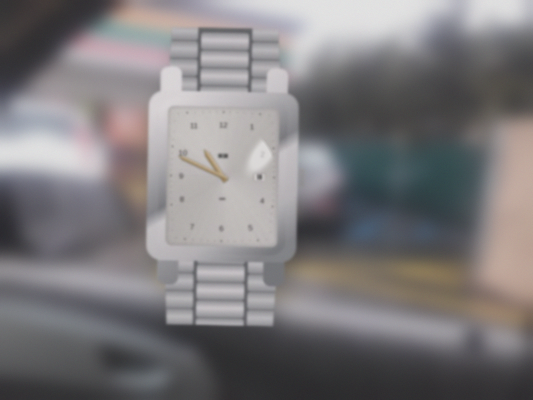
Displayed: **10:49**
